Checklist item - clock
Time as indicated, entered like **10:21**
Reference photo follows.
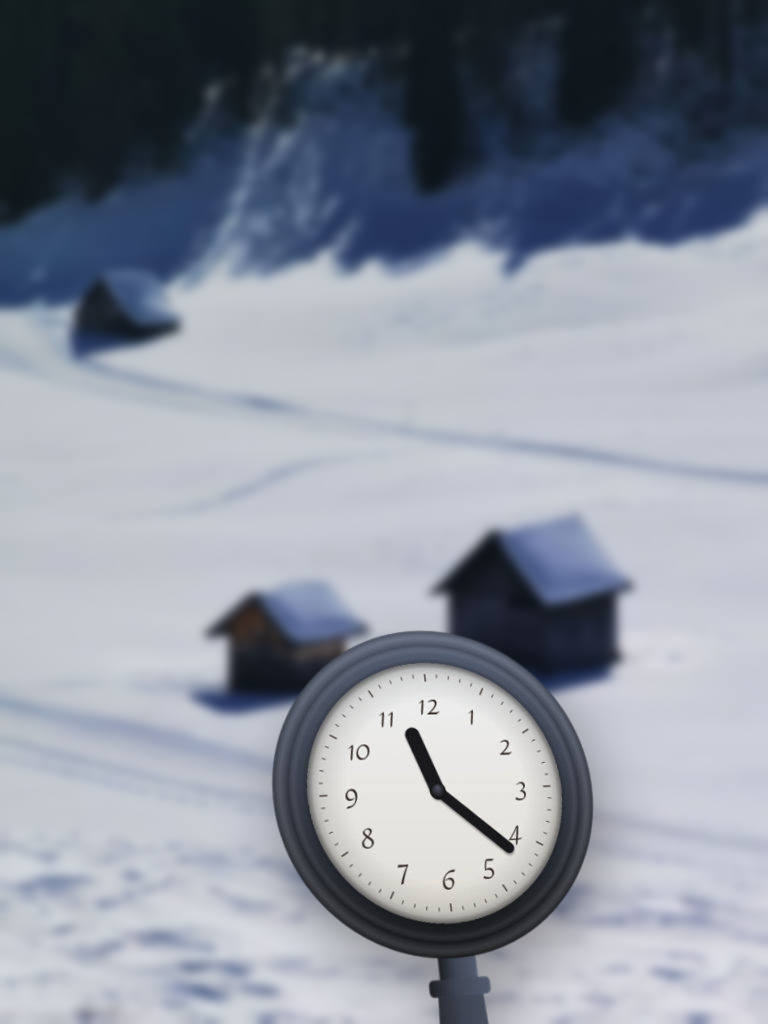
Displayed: **11:22**
